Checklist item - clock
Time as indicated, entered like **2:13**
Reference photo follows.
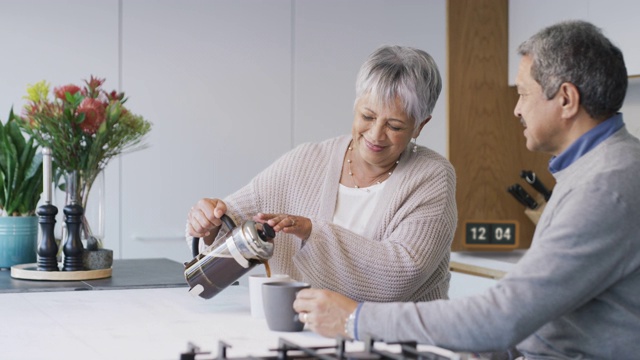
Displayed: **12:04**
